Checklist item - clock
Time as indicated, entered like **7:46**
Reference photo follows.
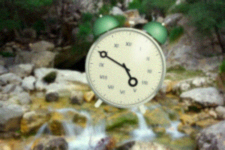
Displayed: **4:49**
